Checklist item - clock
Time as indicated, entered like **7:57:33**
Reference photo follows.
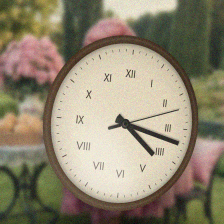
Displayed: **4:17:12**
